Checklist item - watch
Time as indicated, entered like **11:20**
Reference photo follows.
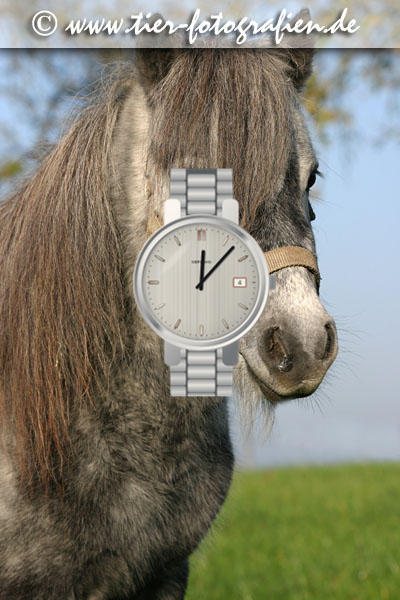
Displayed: **12:07**
